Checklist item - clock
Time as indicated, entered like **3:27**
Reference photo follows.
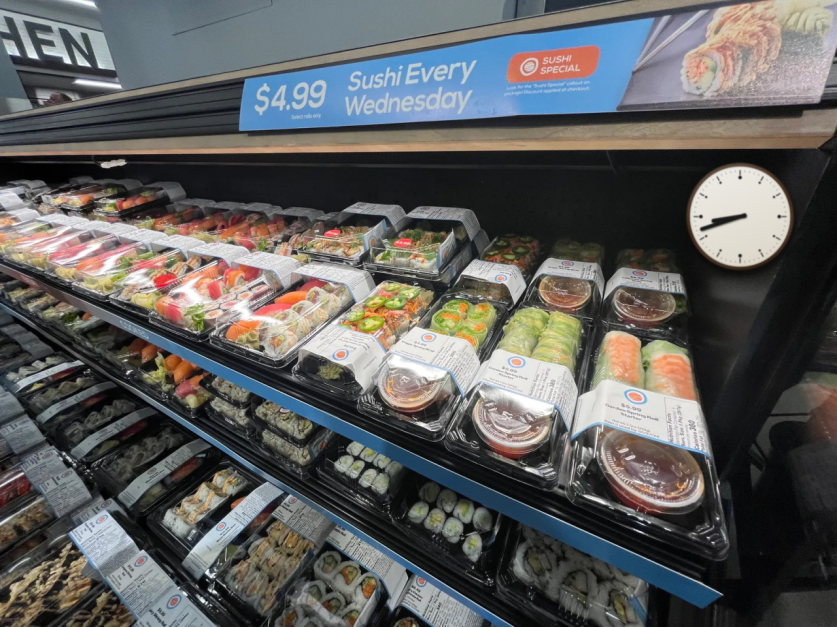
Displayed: **8:42**
